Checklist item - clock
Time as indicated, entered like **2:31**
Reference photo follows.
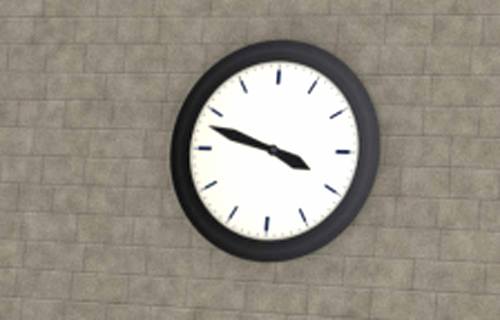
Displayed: **3:48**
